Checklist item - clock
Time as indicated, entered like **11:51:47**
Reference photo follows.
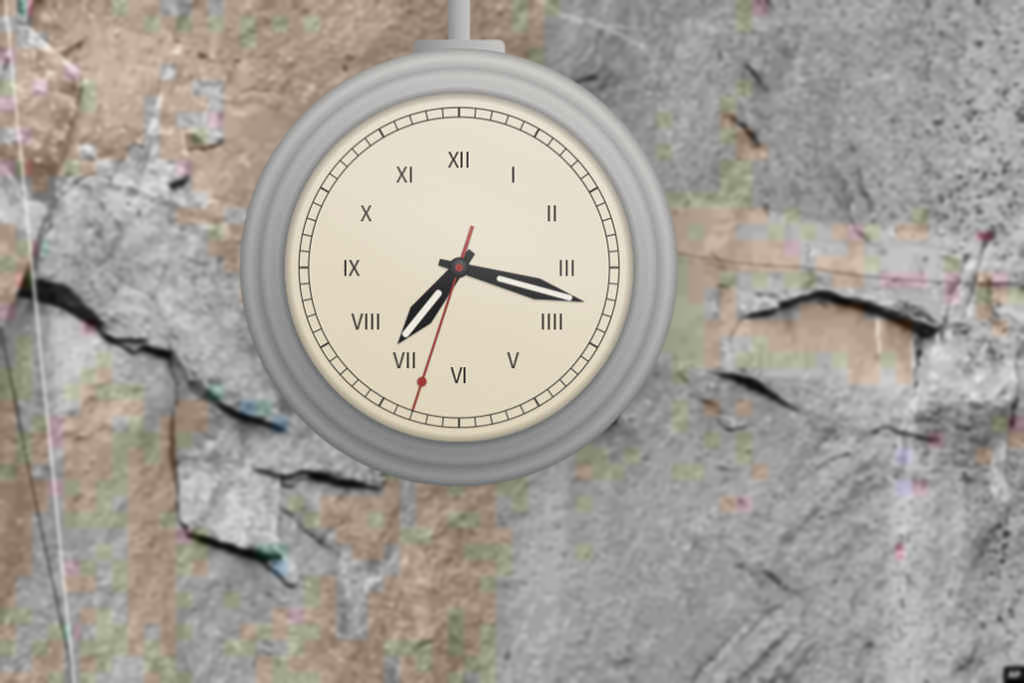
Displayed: **7:17:33**
